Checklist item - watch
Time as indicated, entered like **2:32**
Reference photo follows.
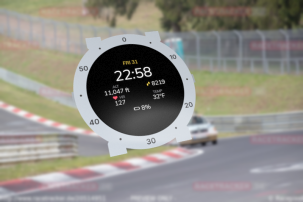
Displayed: **22:58**
